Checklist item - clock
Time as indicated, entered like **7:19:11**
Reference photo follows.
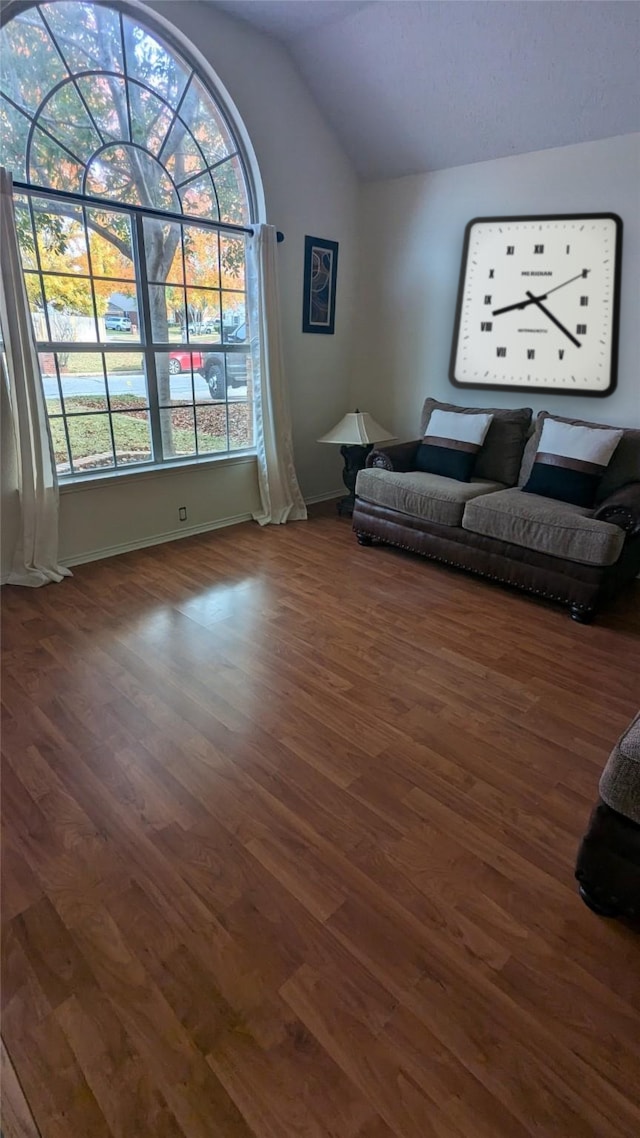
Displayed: **8:22:10**
